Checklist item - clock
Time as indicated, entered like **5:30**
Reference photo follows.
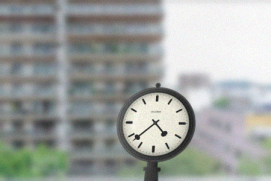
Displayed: **4:38**
